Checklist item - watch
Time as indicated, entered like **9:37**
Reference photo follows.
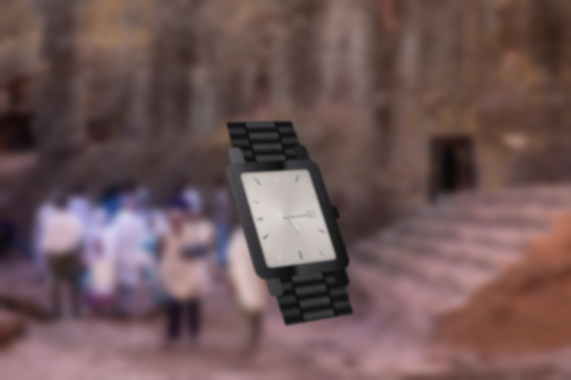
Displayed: **5:15**
